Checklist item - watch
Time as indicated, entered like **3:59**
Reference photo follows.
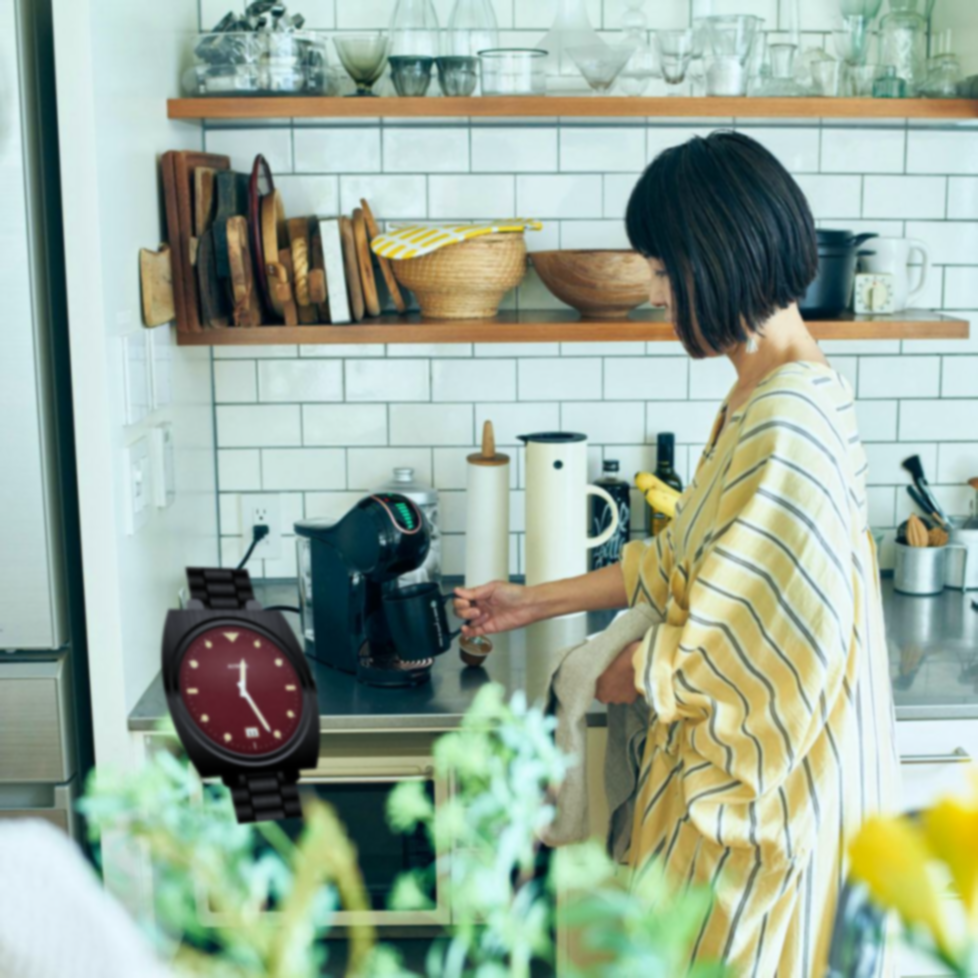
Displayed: **12:26**
